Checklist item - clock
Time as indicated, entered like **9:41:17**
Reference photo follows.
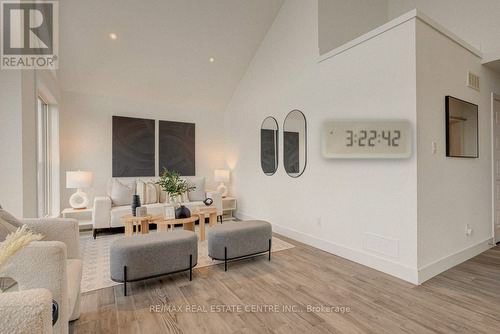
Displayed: **3:22:42**
